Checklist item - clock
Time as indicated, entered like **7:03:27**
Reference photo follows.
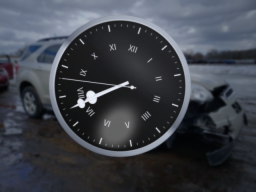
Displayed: **7:37:43**
